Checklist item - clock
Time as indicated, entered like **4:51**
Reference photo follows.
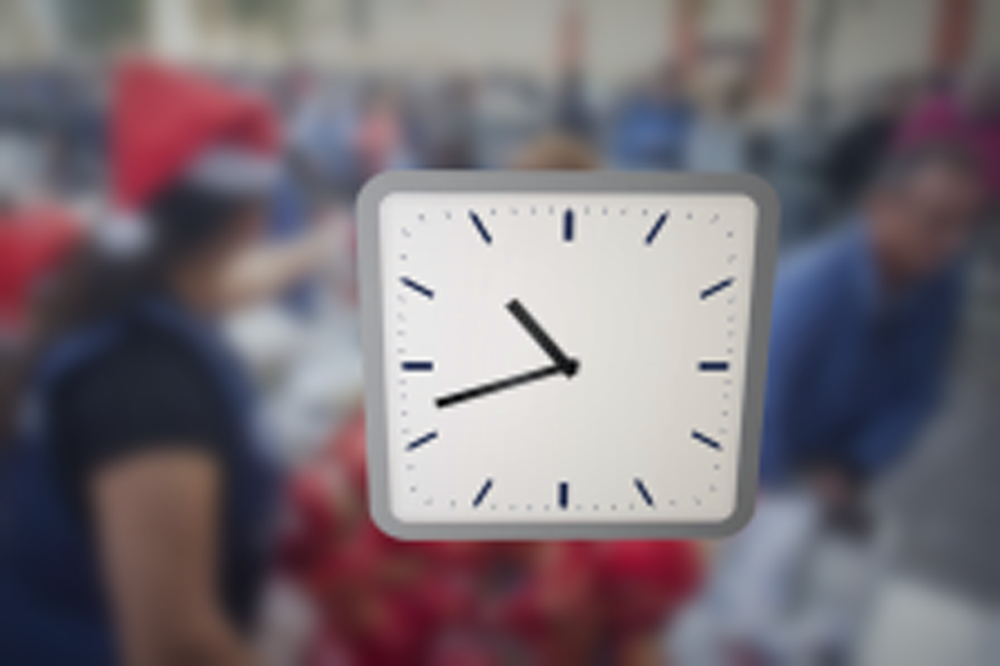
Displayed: **10:42**
